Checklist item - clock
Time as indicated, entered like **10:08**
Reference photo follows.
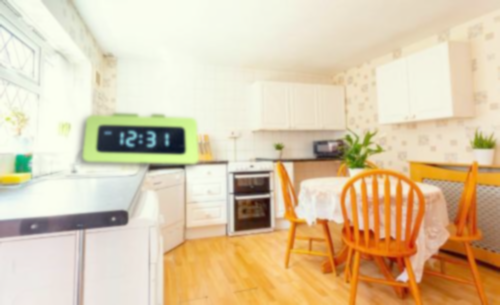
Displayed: **12:31**
